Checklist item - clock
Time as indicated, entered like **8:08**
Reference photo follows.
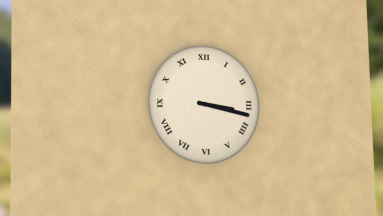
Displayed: **3:17**
